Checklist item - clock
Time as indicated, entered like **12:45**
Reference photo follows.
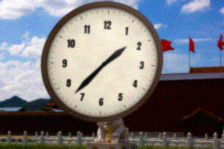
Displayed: **1:37**
